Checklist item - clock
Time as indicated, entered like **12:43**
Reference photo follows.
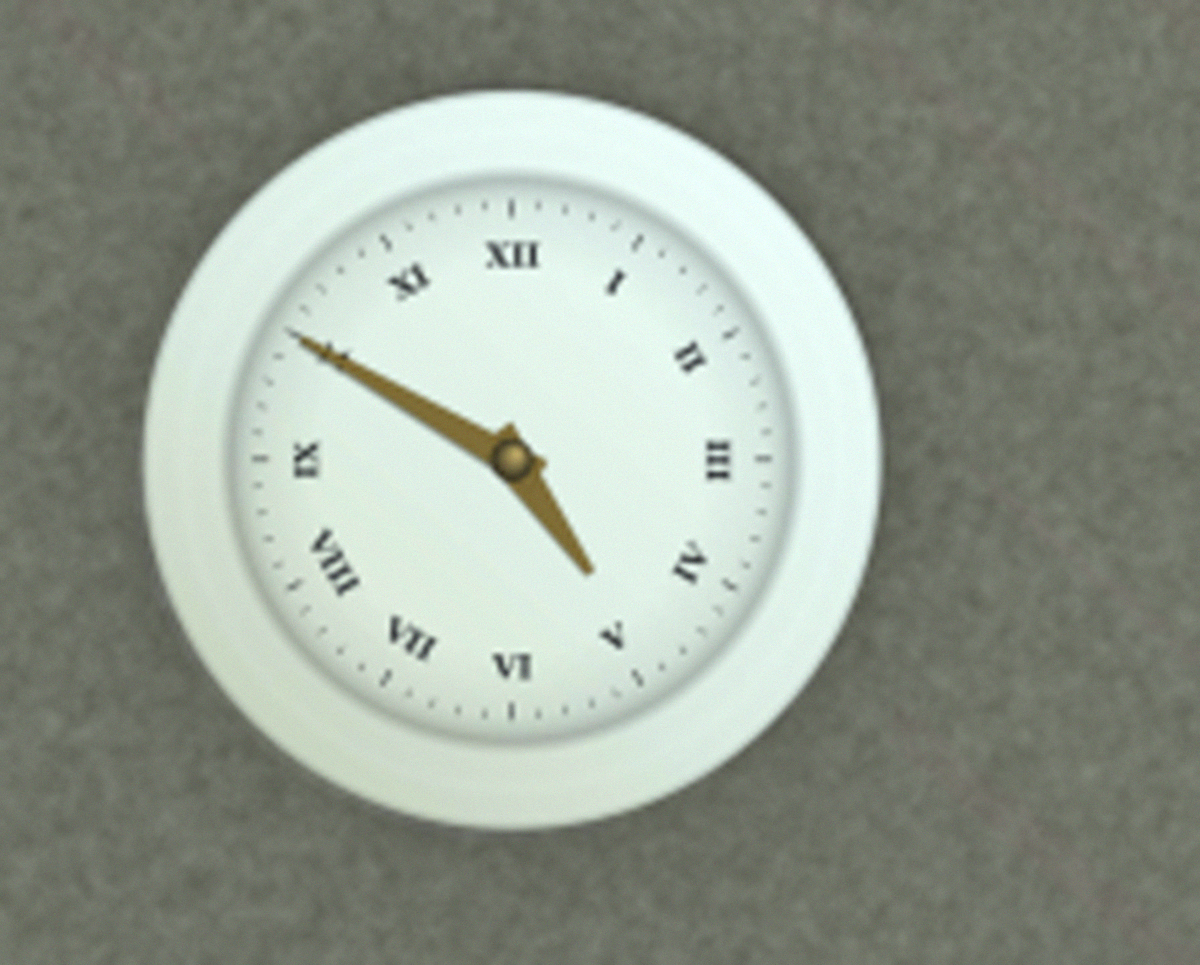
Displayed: **4:50**
